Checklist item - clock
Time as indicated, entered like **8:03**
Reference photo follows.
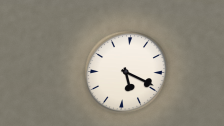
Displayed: **5:19**
